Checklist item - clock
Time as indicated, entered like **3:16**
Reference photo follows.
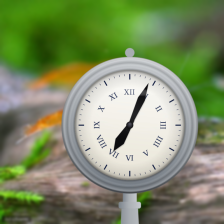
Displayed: **7:04**
